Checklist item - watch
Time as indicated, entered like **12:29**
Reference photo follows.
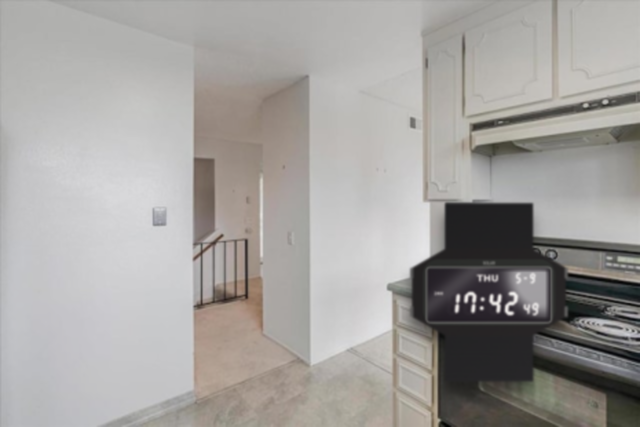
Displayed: **17:42**
